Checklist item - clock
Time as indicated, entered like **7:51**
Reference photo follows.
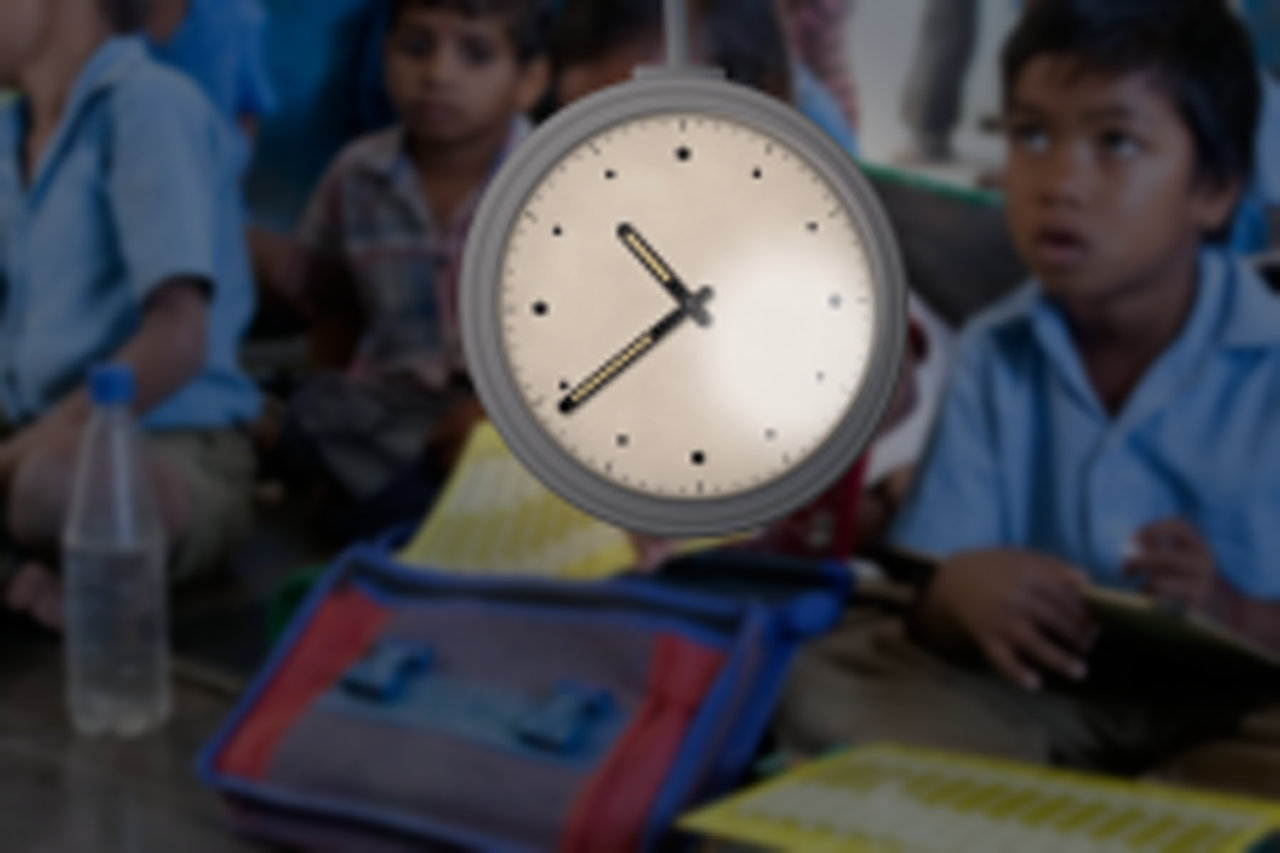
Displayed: **10:39**
